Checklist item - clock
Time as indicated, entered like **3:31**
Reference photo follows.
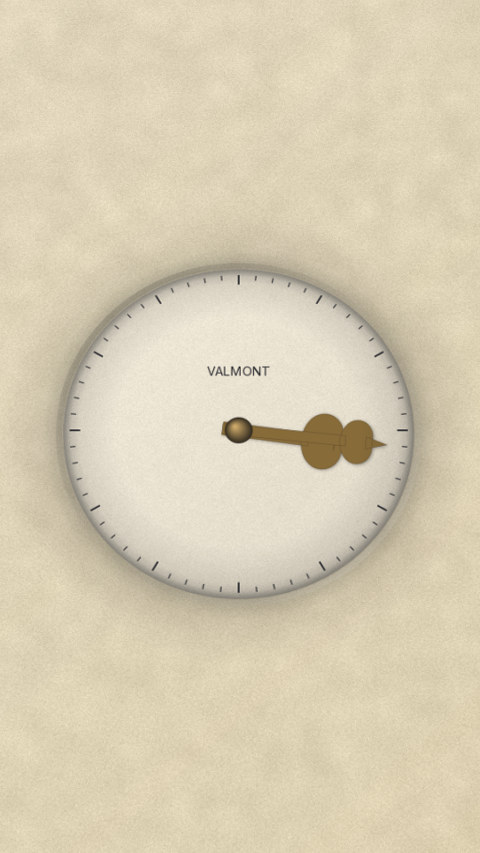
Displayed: **3:16**
